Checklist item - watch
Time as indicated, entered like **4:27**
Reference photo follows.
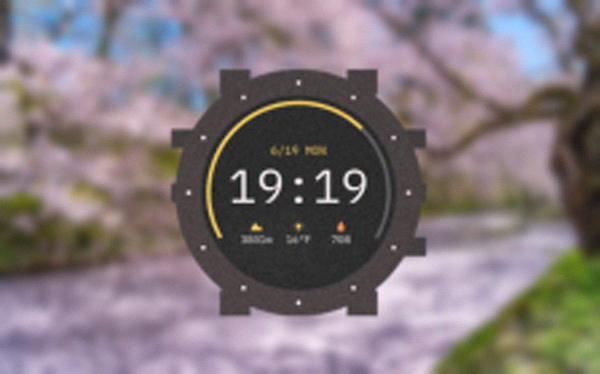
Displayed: **19:19**
